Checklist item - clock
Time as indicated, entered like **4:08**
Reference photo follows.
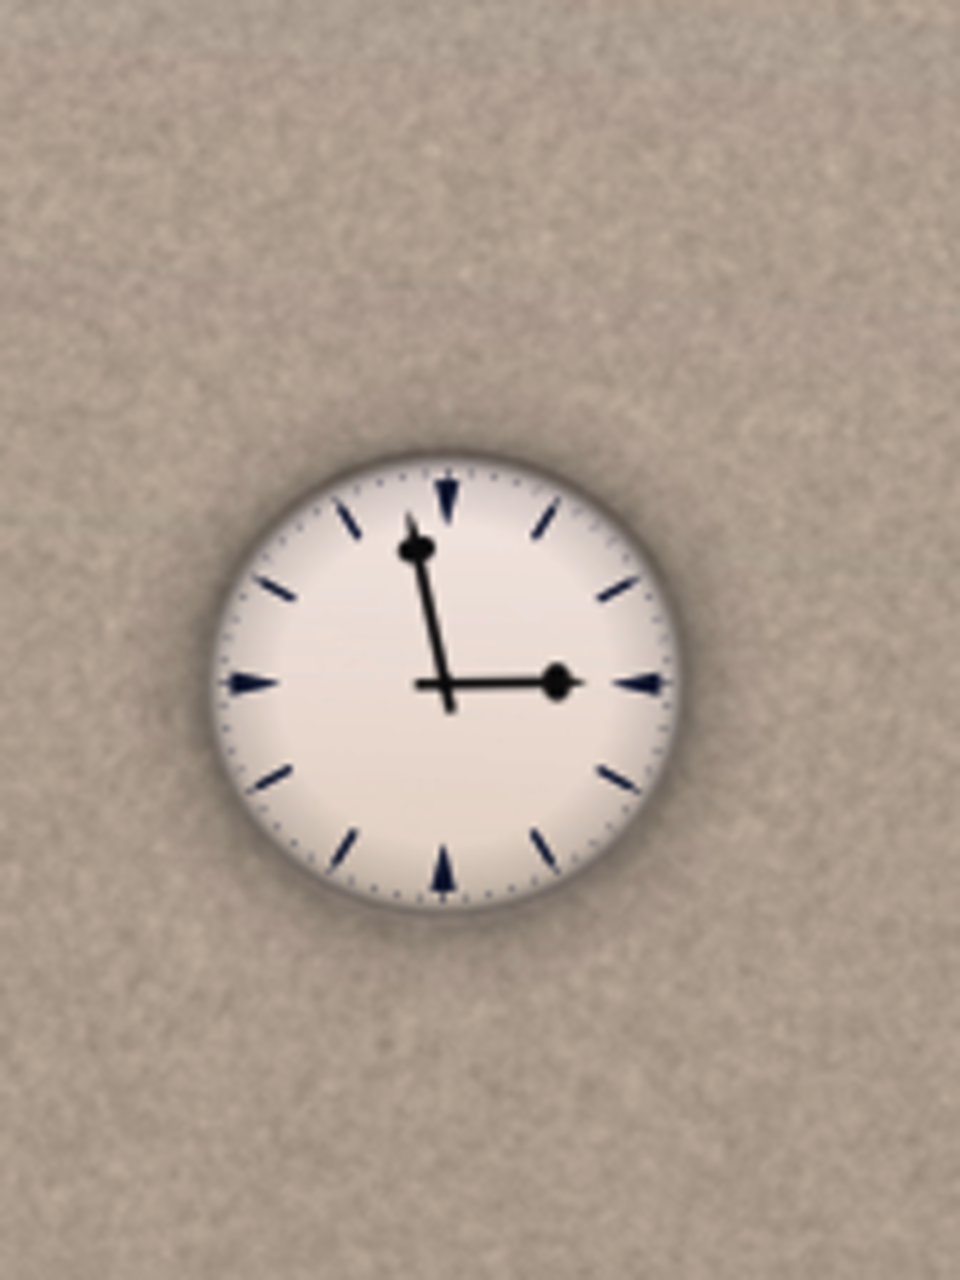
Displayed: **2:58**
